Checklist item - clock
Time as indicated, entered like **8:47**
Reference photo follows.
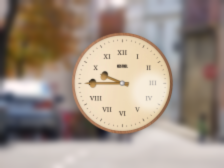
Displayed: **9:45**
